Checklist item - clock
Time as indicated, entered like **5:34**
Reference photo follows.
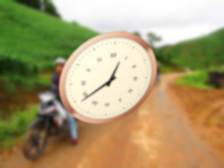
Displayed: **12:39**
